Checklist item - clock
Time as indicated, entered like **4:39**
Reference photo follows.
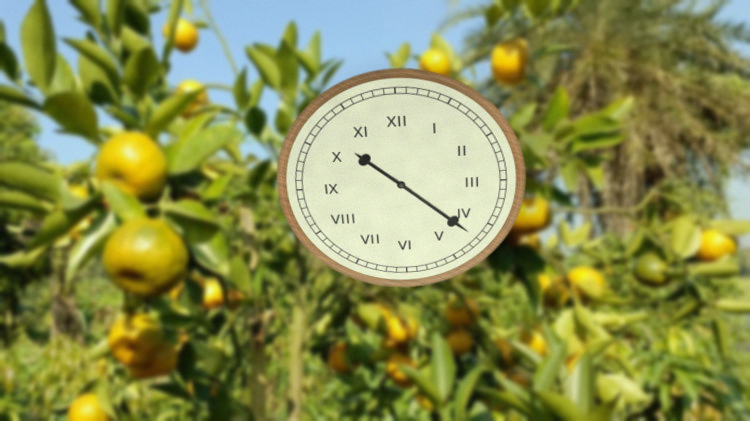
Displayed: **10:22**
